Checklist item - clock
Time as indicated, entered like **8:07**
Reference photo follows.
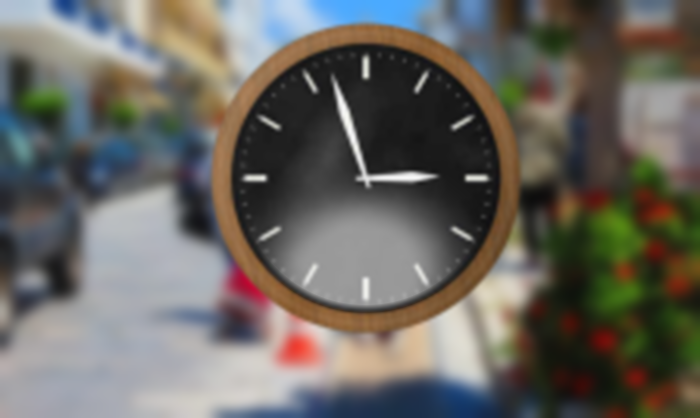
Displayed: **2:57**
